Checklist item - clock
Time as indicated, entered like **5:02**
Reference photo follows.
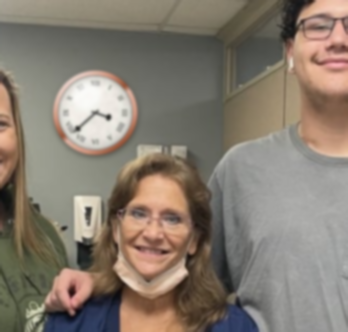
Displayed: **3:38**
